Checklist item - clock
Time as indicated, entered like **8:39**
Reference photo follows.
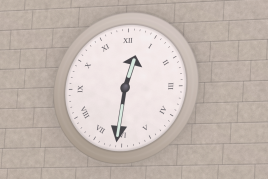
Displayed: **12:31**
